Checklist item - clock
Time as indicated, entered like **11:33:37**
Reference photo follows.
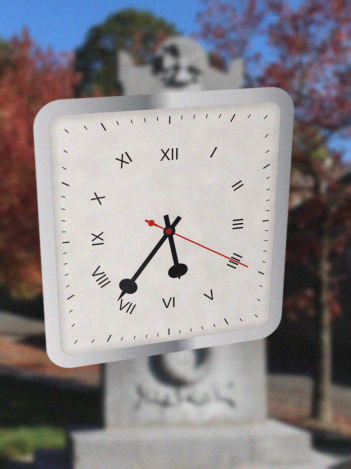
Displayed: **5:36:20**
